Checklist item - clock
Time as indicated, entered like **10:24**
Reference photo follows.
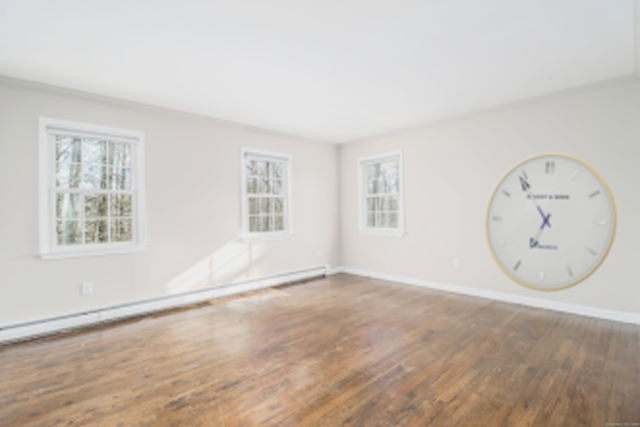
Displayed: **6:54**
